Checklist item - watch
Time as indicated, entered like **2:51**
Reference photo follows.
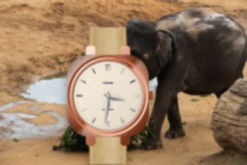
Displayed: **3:31**
